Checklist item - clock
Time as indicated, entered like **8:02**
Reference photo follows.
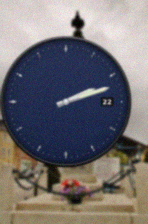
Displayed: **2:12**
